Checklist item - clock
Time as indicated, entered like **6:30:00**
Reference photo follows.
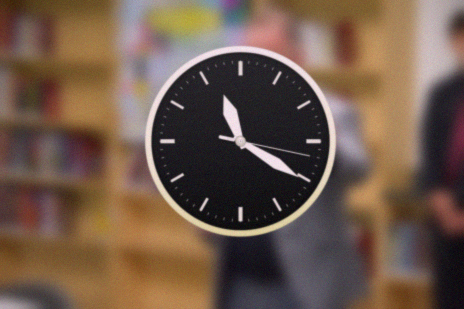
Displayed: **11:20:17**
